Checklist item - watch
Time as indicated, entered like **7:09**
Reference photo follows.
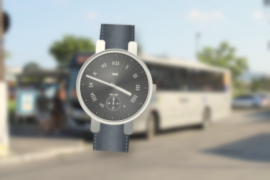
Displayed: **3:48**
